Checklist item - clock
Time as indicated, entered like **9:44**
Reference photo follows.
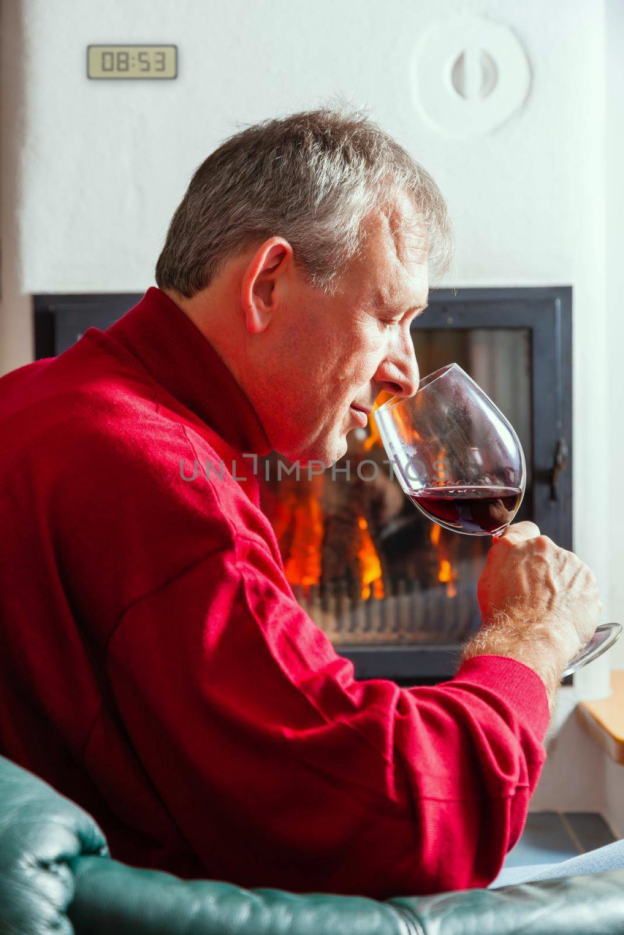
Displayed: **8:53**
